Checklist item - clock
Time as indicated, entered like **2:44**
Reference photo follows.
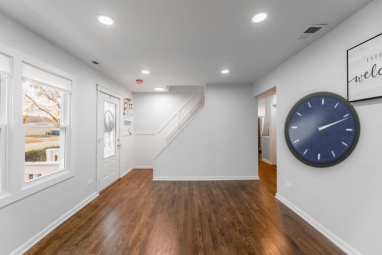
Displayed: **2:11**
